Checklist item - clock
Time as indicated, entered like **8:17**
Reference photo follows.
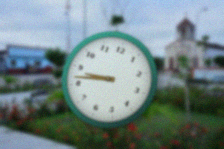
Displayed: **8:42**
